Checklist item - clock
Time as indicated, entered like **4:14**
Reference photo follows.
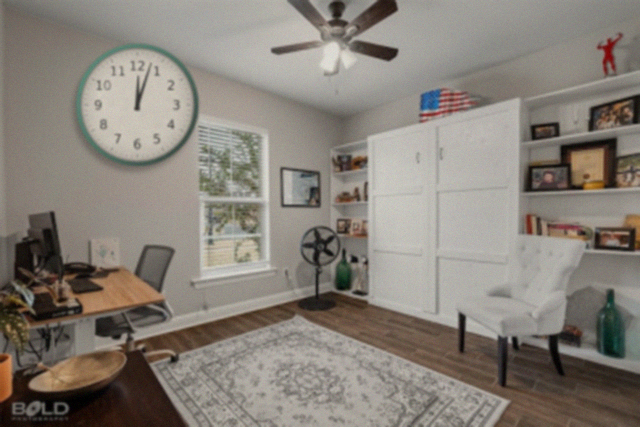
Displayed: **12:03**
